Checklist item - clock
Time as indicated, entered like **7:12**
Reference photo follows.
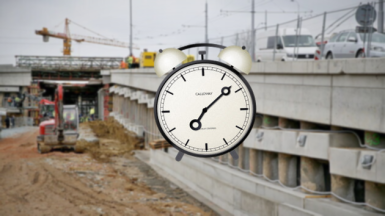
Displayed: **7:08**
